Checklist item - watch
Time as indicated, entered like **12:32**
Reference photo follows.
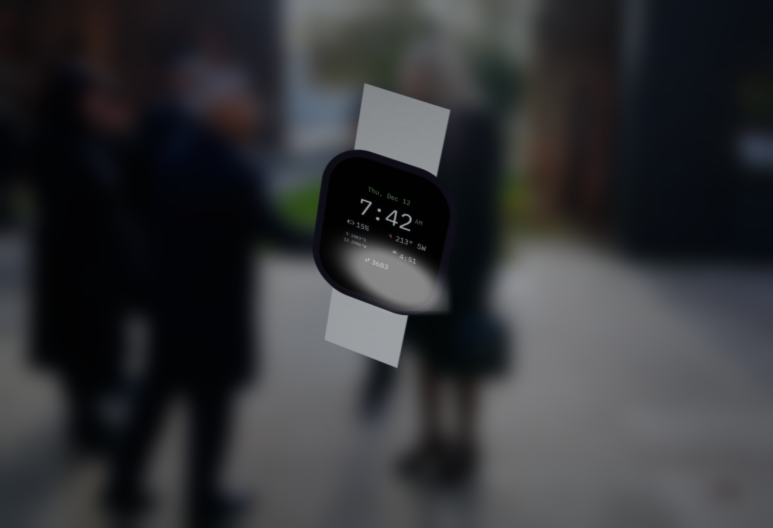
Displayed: **7:42**
